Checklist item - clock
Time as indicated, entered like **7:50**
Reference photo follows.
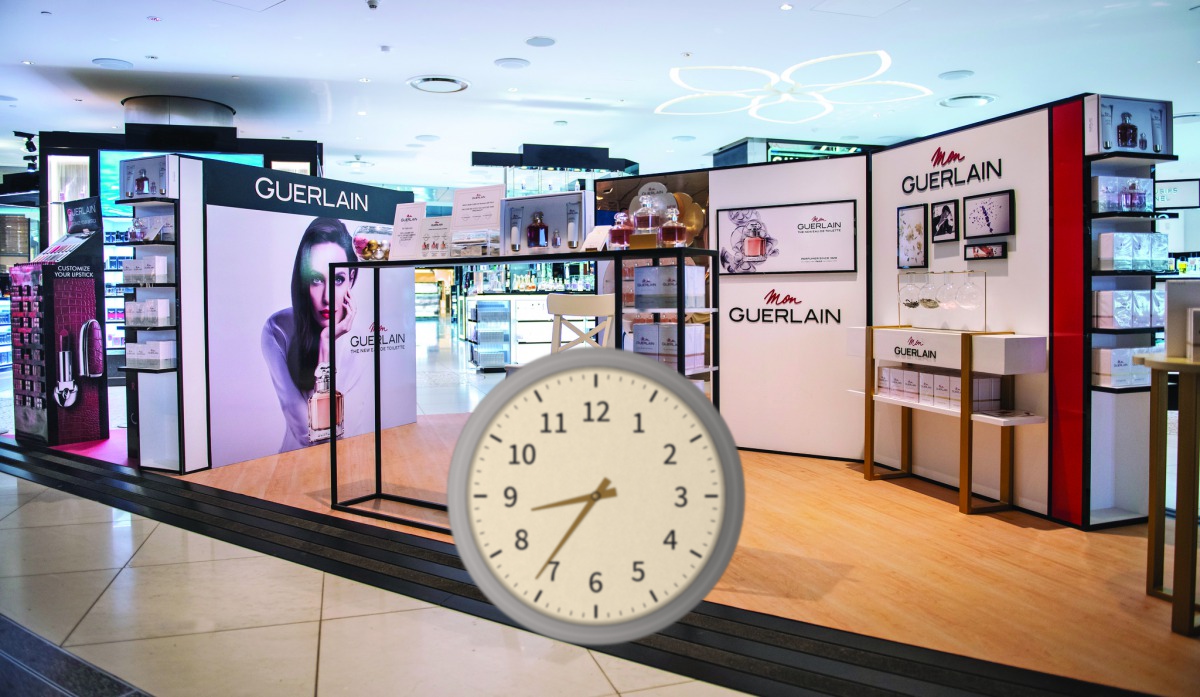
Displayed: **8:36**
